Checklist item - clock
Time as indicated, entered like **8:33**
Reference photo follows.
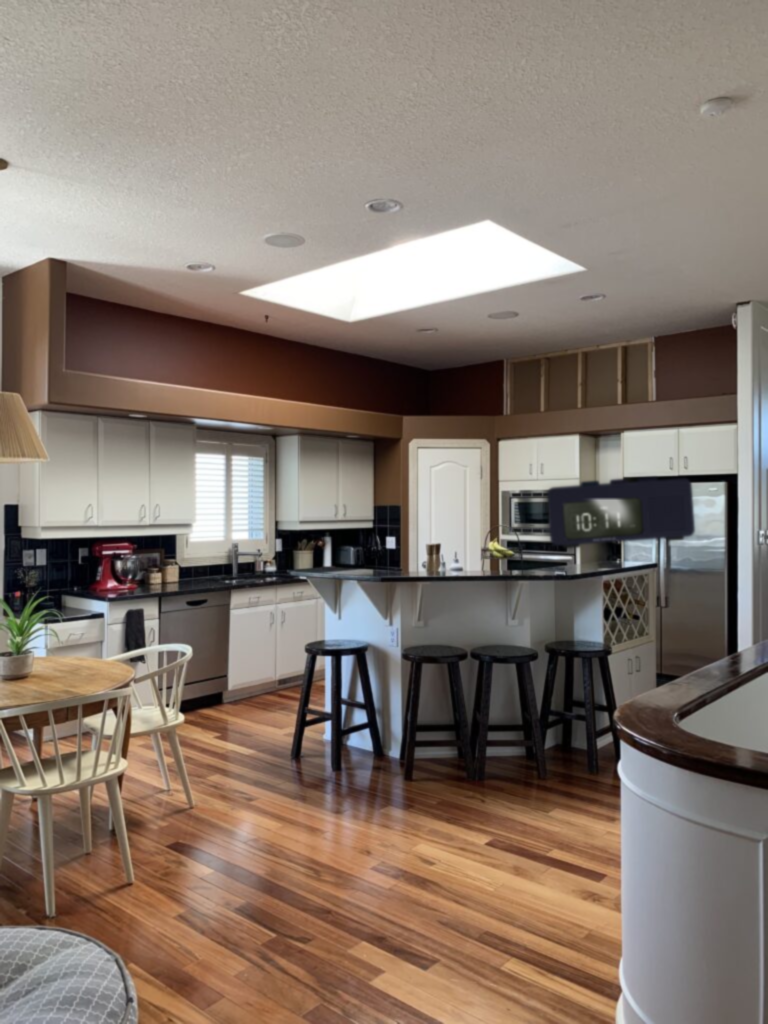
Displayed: **10:11**
